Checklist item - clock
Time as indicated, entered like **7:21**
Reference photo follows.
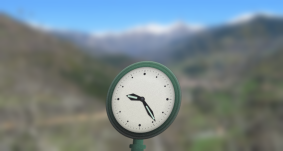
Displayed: **9:24**
